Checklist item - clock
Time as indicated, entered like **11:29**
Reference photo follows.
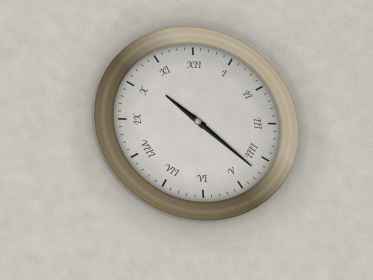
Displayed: **10:22**
